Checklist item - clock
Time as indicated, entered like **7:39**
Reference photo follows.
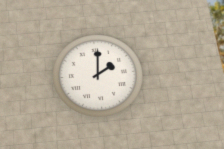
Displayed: **2:01**
